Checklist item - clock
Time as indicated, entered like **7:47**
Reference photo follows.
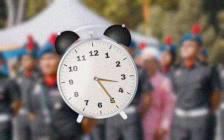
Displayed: **3:25**
